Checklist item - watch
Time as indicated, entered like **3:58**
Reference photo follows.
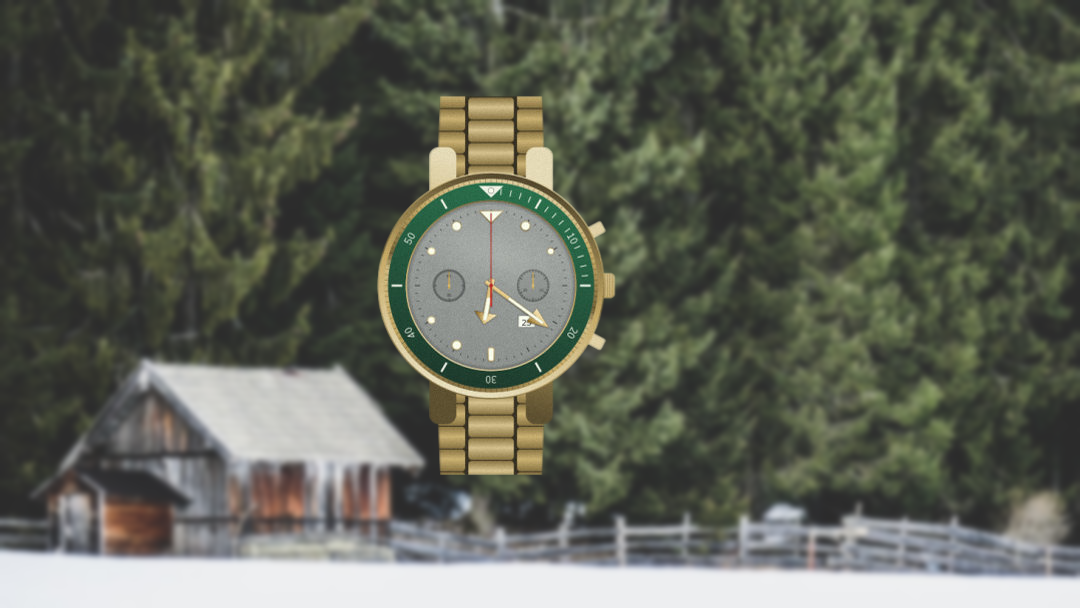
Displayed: **6:21**
